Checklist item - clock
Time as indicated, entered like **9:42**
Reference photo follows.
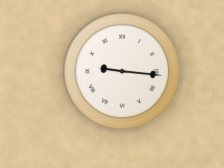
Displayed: **9:16**
